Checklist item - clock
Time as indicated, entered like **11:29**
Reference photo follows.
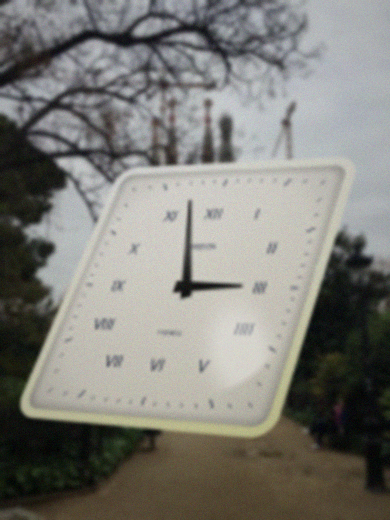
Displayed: **2:57**
